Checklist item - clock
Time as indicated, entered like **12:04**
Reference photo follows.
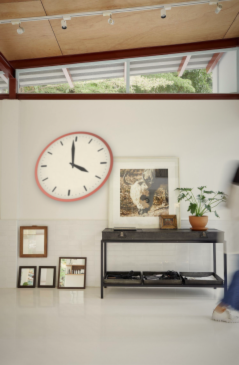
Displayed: **3:59**
